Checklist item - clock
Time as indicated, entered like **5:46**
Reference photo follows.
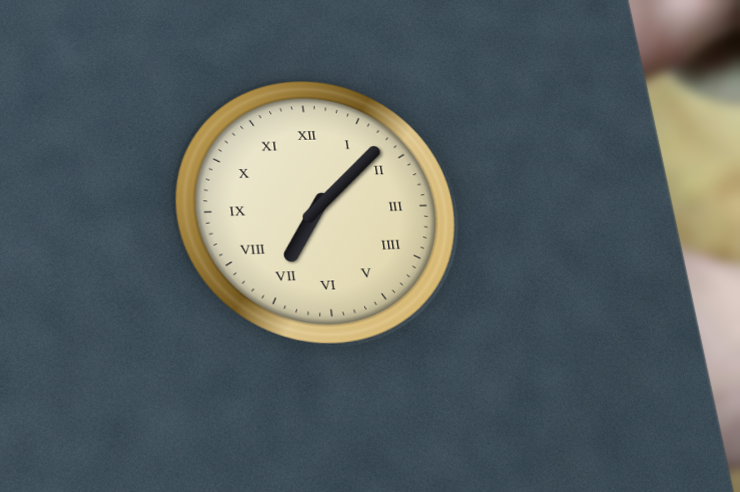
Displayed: **7:08**
